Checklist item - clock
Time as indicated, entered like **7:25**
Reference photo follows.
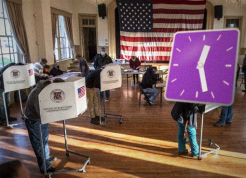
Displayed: **12:27**
